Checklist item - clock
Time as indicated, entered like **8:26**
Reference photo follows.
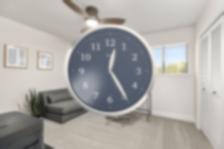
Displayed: **12:25**
